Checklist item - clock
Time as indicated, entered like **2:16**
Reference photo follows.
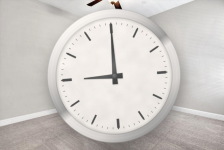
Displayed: **9:00**
